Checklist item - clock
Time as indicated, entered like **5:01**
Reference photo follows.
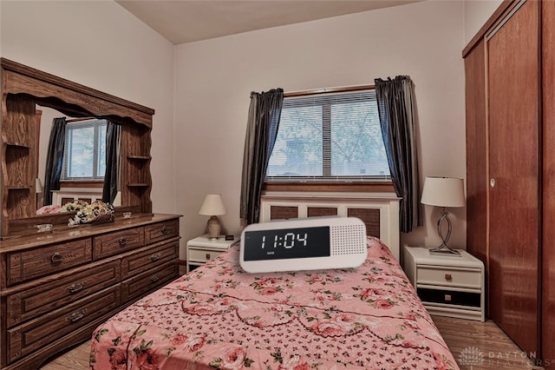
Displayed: **11:04**
